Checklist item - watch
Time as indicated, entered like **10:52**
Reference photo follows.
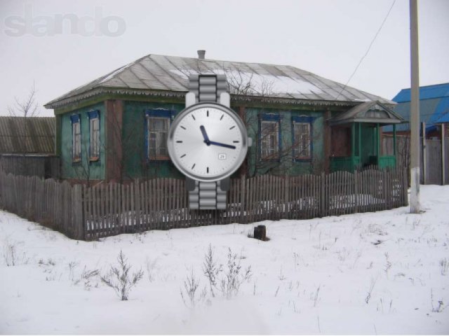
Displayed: **11:17**
